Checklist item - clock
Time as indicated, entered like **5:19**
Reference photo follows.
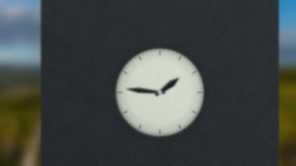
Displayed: **1:46**
